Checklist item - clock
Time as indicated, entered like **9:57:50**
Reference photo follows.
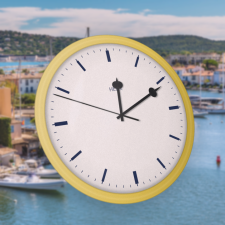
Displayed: **12:10:49**
